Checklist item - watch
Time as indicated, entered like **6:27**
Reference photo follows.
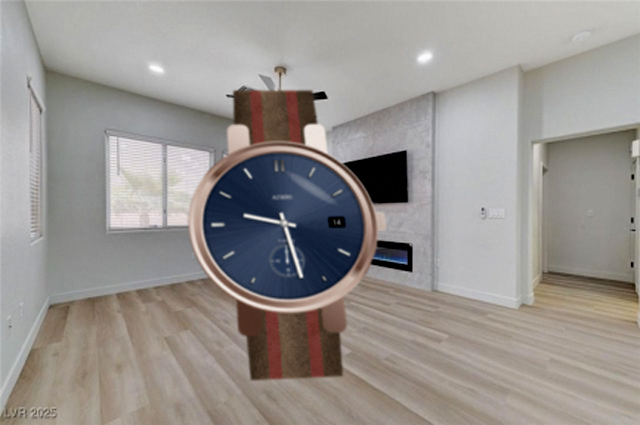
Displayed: **9:28**
